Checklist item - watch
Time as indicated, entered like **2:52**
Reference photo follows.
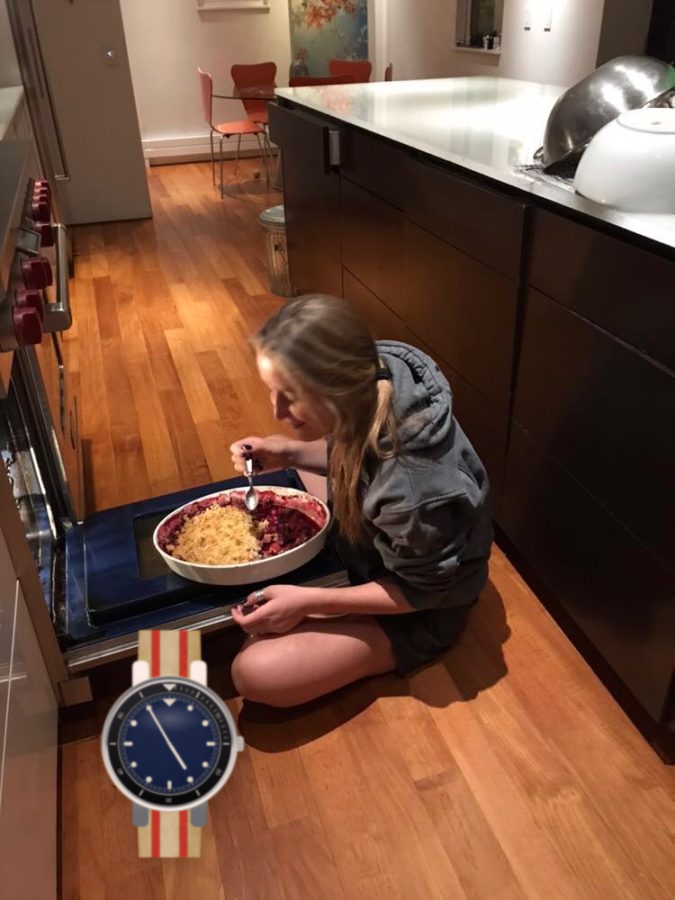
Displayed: **4:55**
